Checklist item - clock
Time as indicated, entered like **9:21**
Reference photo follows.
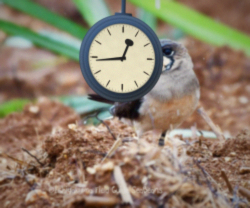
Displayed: **12:44**
